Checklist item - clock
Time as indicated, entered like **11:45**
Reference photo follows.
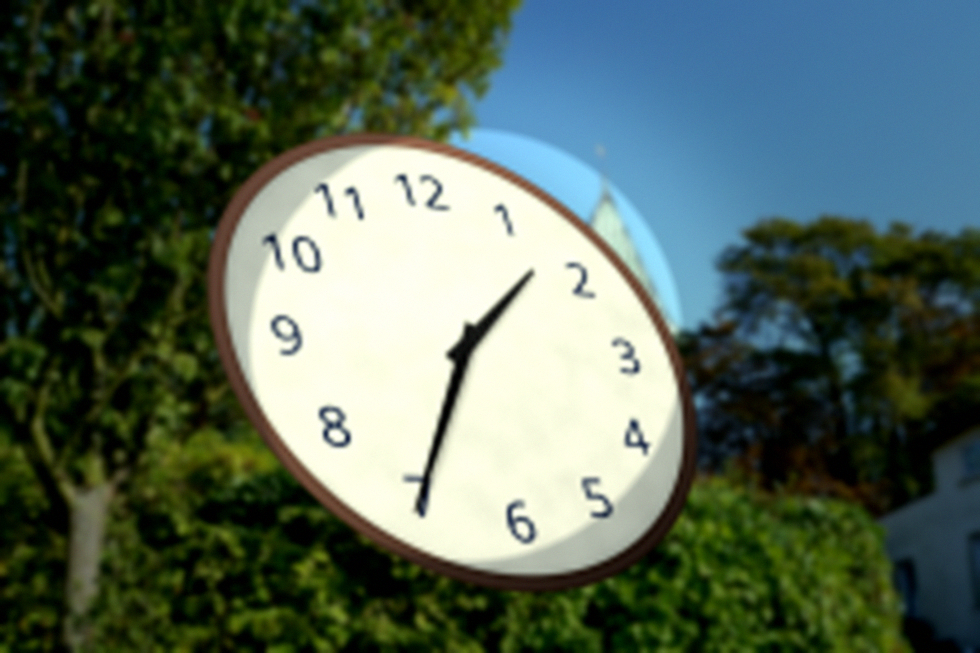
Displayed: **1:35**
